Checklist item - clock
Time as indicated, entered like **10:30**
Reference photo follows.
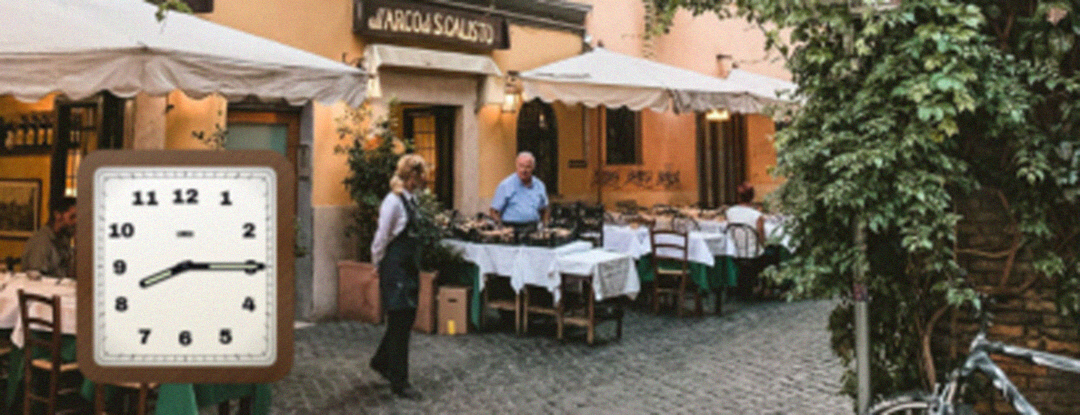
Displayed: **8:15**
